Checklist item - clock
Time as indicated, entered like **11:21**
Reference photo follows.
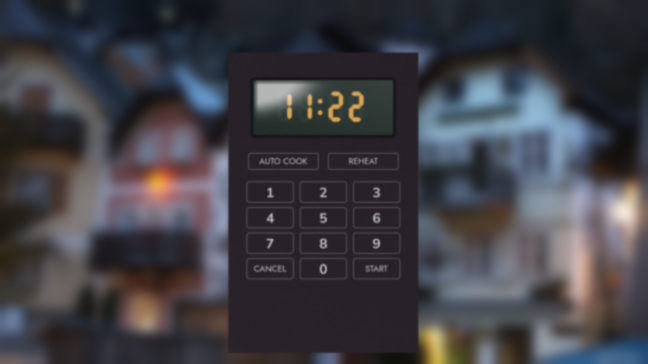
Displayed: **11:22**
